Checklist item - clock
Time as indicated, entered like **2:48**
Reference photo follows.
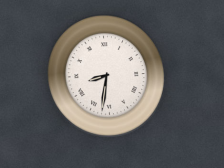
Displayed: **8:32**
